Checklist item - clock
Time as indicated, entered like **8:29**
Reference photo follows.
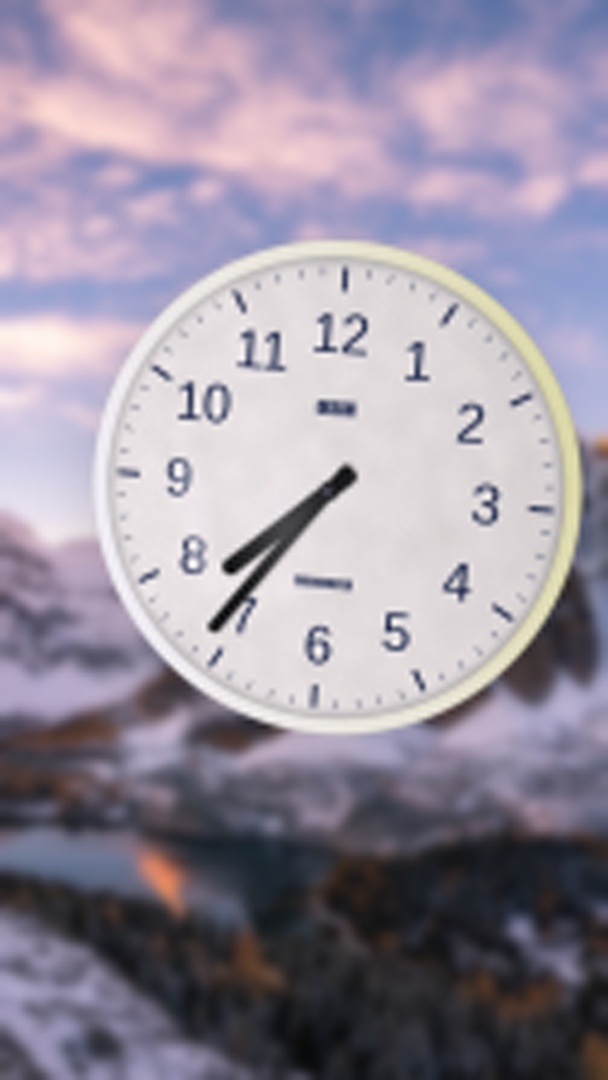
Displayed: **7:36**
